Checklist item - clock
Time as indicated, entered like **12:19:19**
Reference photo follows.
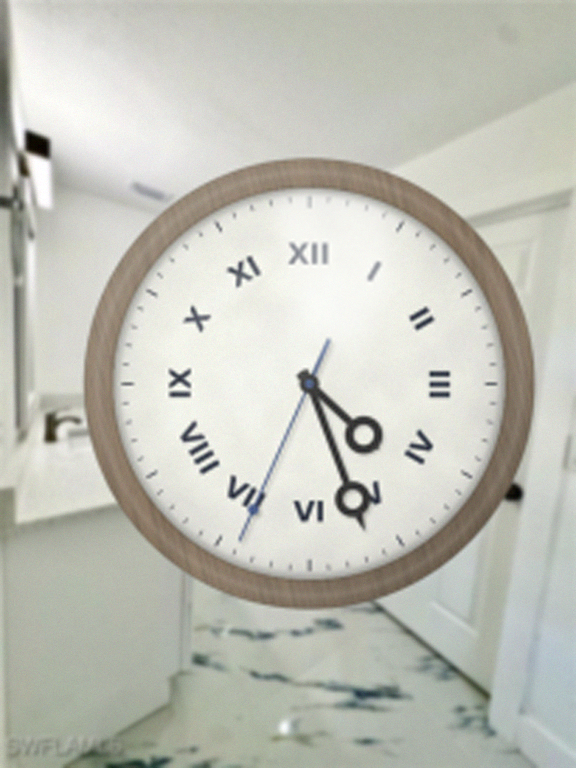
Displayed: **4:26:34**
